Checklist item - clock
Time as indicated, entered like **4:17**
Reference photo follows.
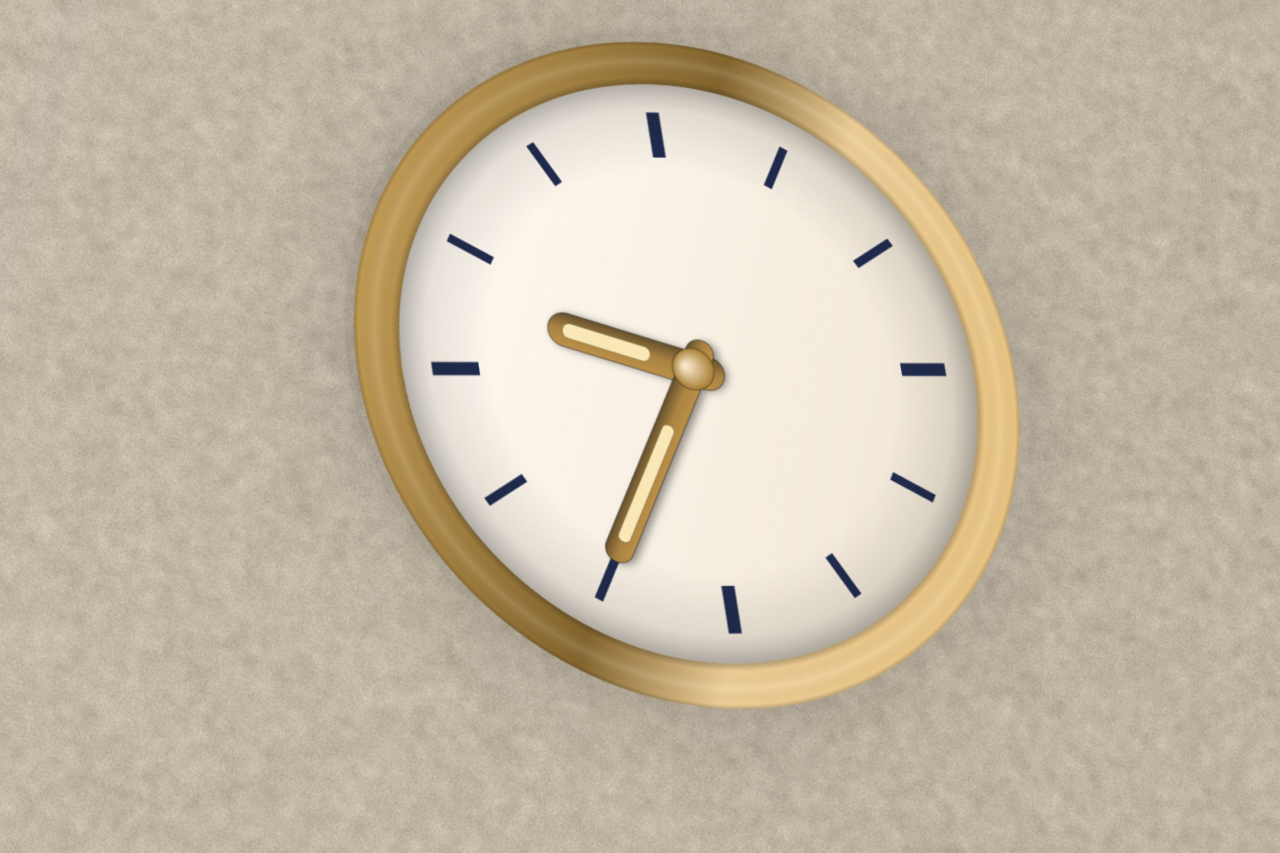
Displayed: **9:35**
